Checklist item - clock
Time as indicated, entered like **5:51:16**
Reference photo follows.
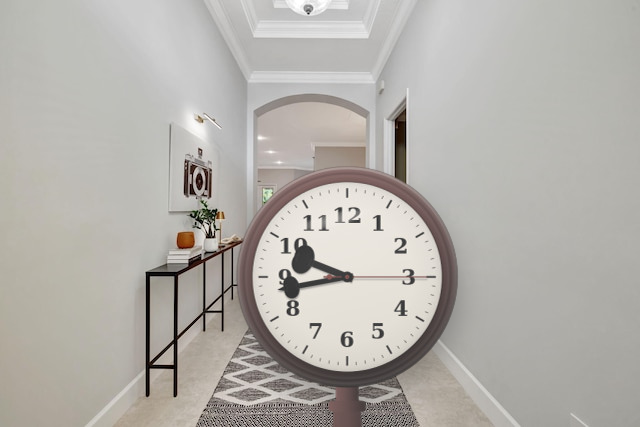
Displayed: **9:43:15**
